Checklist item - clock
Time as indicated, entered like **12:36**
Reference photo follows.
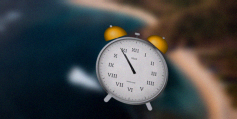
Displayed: **10:54**
